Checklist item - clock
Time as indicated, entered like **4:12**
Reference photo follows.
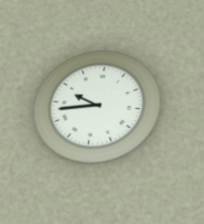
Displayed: **9:43**
